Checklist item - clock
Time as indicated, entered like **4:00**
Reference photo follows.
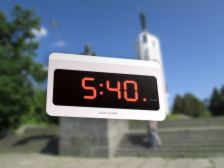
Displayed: **5:40**
